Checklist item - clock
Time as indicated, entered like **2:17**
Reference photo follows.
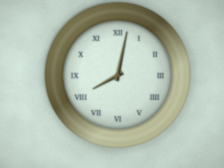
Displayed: **8:02**
